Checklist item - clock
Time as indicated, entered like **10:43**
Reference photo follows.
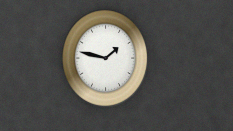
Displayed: **1:47**
